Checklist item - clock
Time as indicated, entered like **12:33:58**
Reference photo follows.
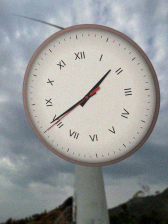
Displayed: **1:40:40**
